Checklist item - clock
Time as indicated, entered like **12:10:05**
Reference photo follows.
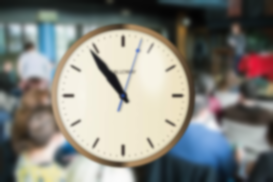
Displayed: **10:54:03**
